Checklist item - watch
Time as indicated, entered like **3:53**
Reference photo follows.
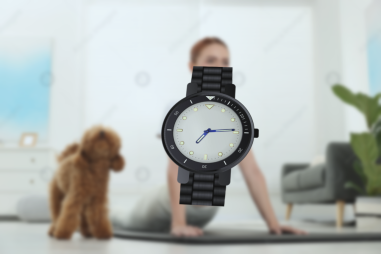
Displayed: **7:14**
